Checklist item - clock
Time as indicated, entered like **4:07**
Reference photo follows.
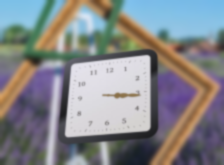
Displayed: **3:16**
